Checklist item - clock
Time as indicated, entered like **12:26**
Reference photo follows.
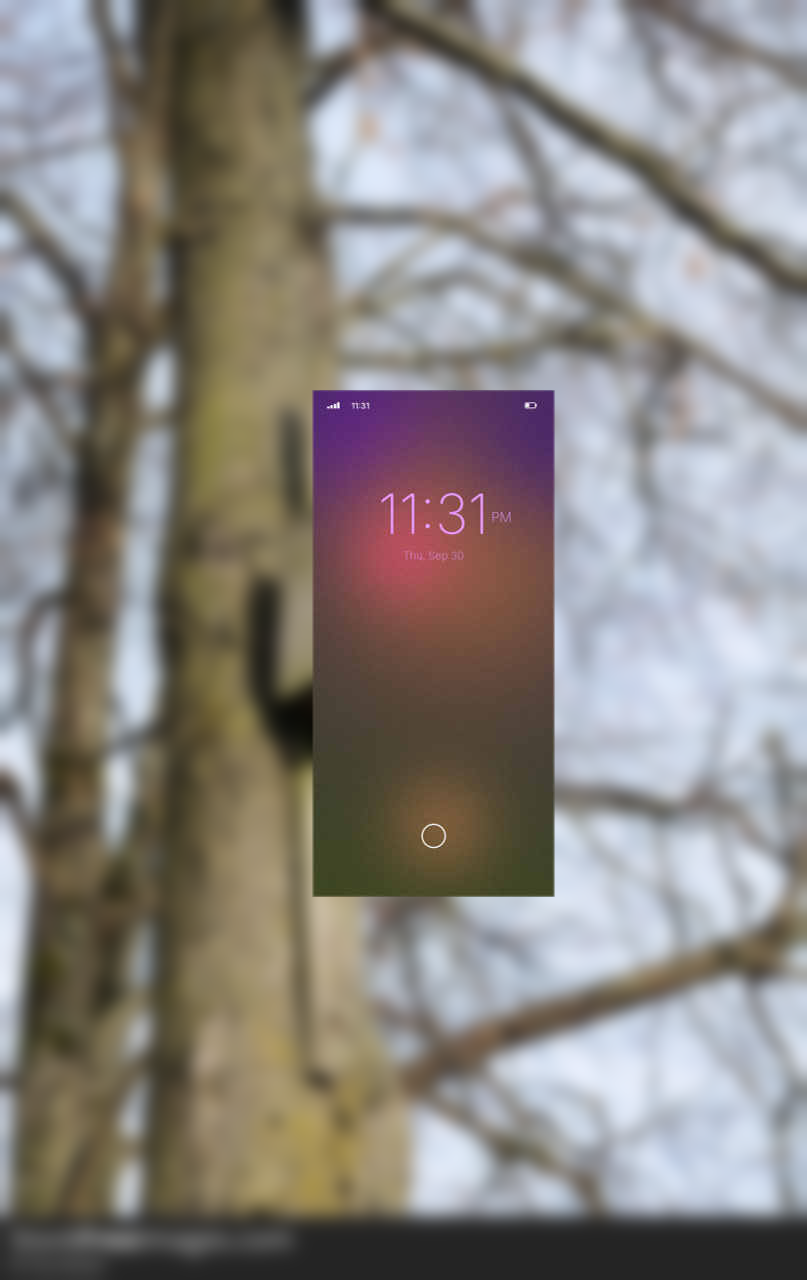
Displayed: **11:31**
